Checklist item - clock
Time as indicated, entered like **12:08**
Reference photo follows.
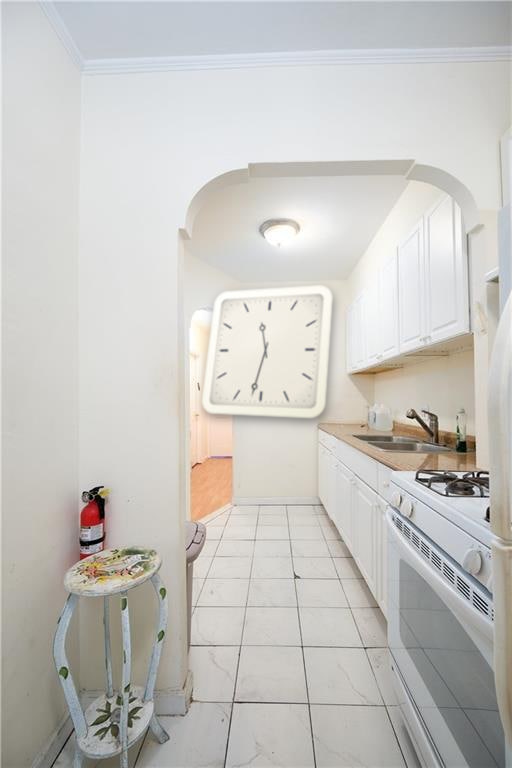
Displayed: **11:32**
